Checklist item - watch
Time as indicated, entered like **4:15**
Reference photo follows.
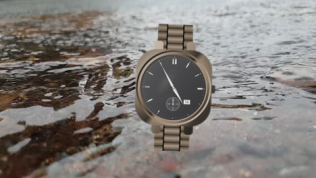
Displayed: **4:55**
